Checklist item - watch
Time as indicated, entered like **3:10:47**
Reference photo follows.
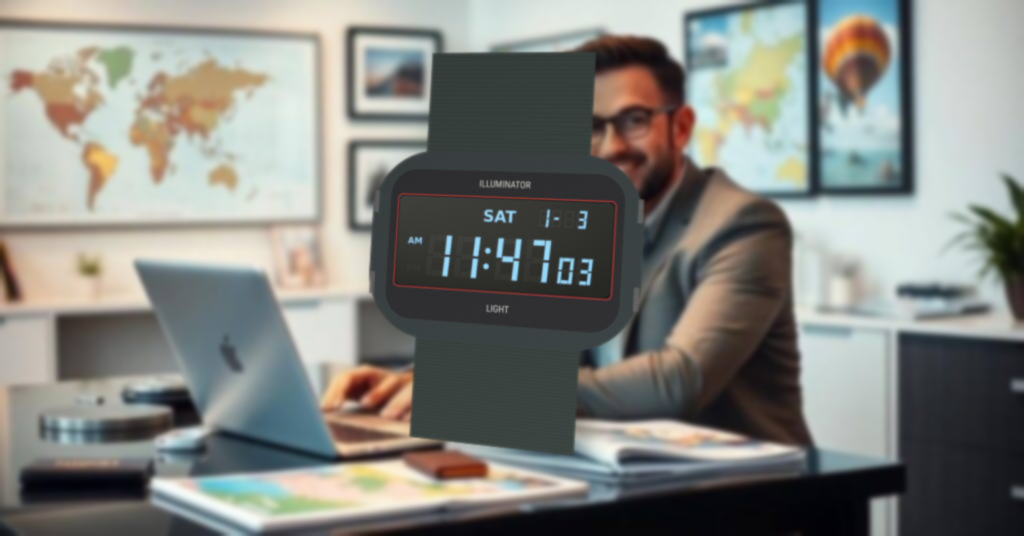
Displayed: **11:47:03**
